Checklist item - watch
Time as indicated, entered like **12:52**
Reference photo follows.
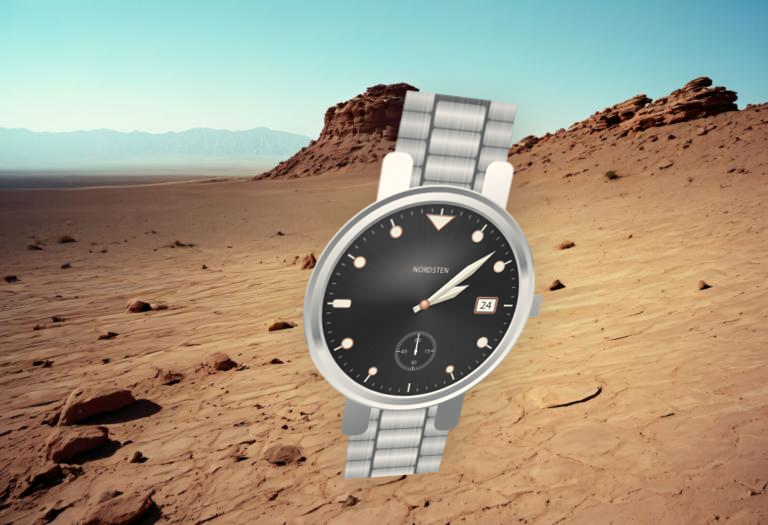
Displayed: **2:08**
